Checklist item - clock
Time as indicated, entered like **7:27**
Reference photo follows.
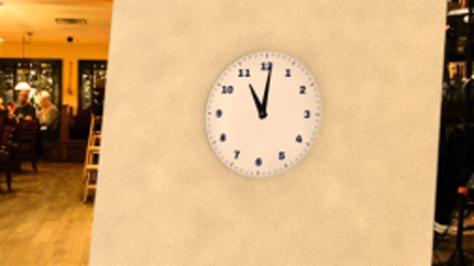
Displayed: **11:01**
